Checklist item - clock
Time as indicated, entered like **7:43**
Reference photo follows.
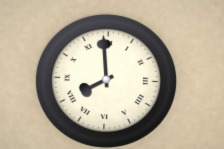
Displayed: **7:59**
